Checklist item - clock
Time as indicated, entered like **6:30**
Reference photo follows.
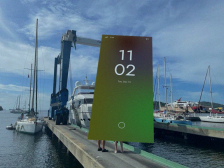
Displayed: **11:02**
